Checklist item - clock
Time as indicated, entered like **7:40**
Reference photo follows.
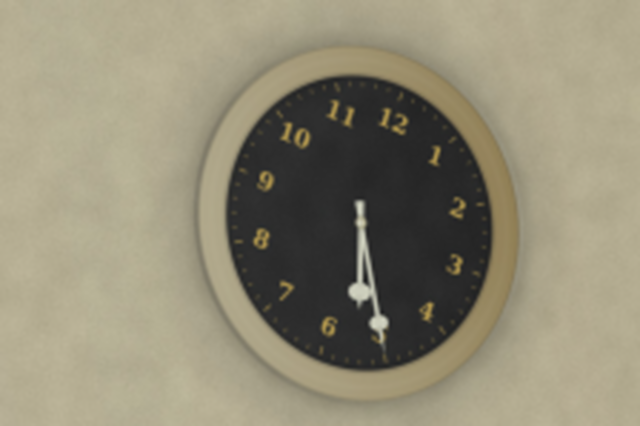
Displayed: **5:25**
